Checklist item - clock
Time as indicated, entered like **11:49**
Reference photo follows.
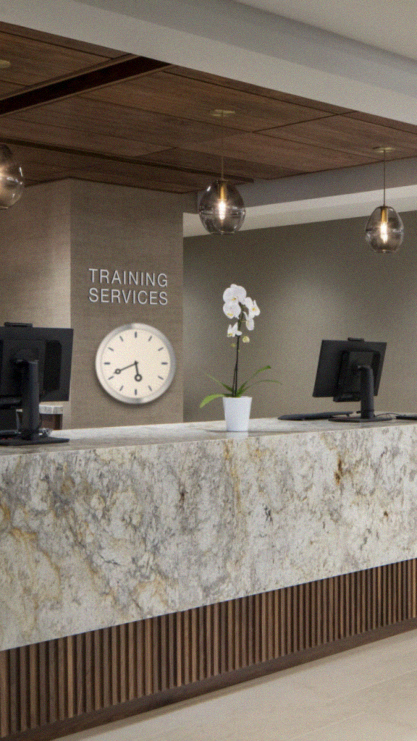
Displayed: **5:41**
